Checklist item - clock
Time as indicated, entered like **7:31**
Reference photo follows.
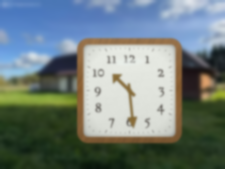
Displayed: **10:29**
